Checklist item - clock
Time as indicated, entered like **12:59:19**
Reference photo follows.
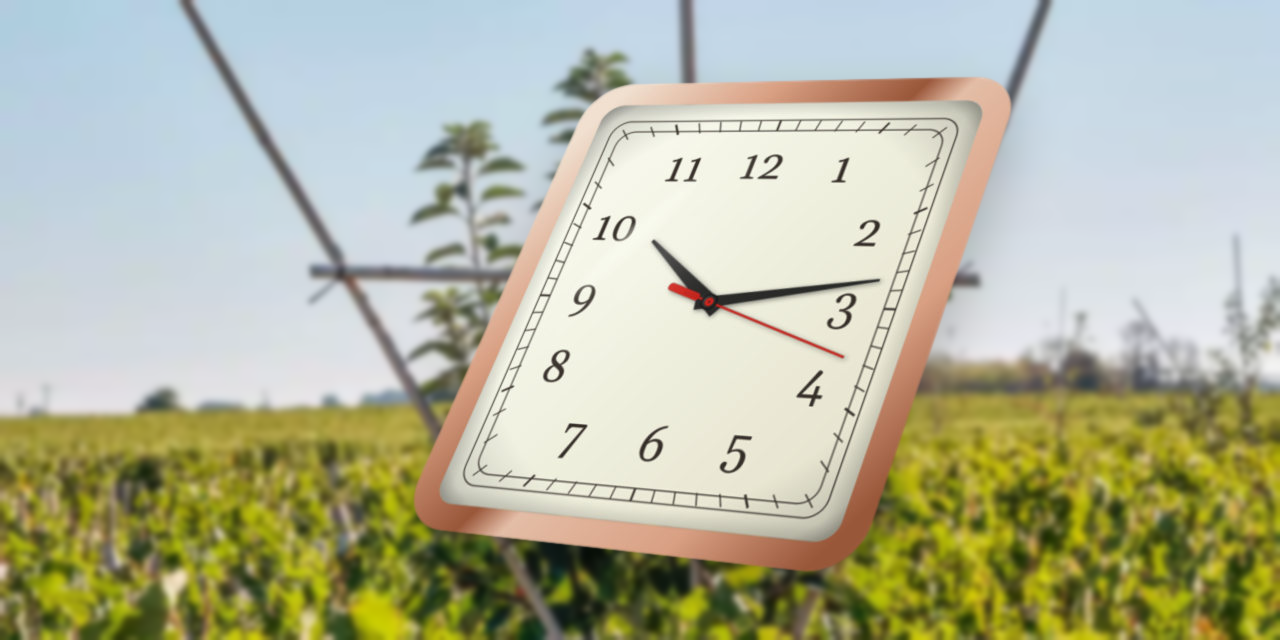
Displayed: **10:13:18**
